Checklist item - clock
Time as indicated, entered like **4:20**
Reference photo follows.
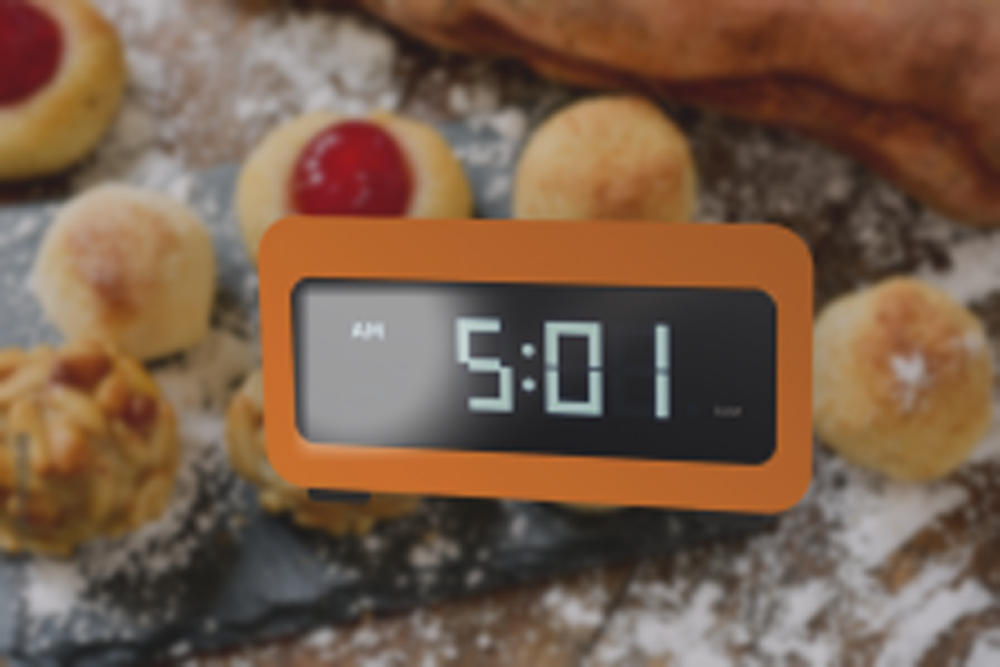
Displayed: **5:01**
